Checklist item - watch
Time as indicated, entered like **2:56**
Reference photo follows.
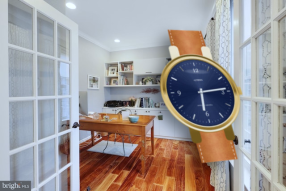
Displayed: **6:14**
